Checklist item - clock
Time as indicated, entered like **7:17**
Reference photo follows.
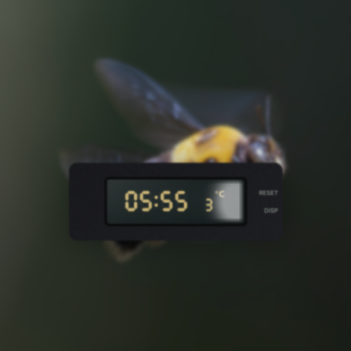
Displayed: **5:55**
